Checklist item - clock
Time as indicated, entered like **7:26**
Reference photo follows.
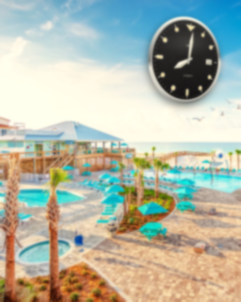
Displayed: **8:01**
